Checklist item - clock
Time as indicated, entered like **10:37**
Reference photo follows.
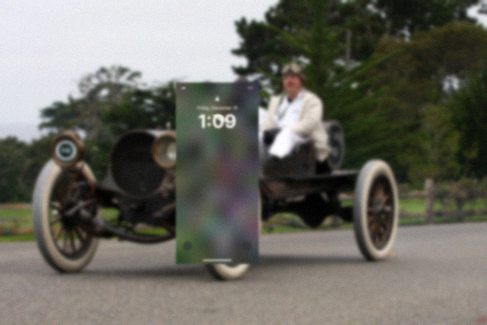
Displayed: **1:09**
